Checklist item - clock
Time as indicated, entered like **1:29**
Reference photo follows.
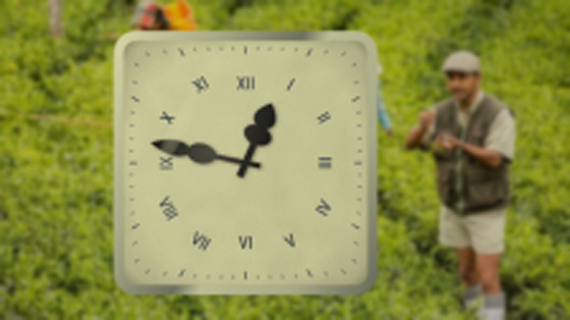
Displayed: **12:47**
